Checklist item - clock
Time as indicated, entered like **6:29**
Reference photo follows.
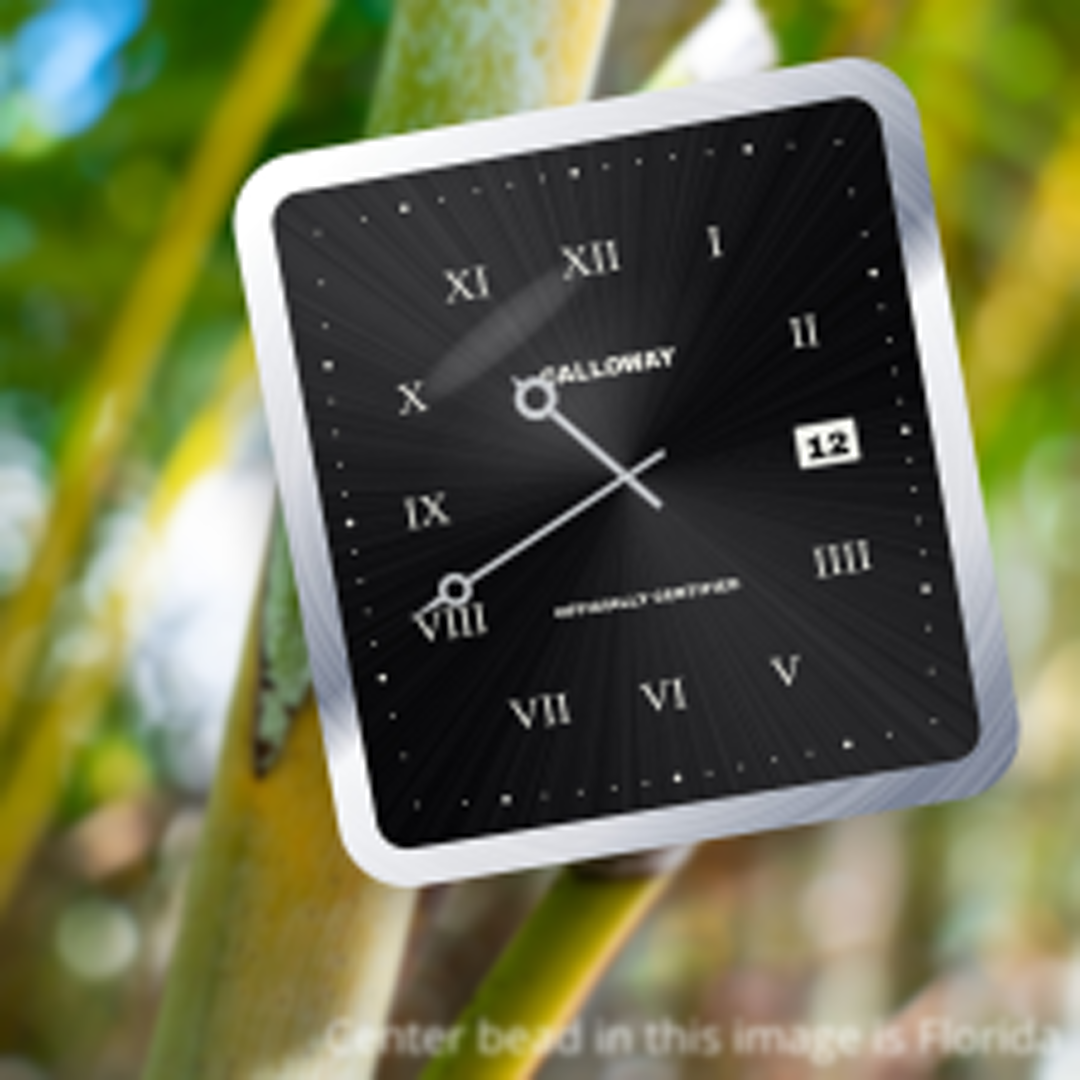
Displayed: **10:41**
